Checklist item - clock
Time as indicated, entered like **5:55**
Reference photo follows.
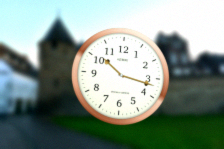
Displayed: **10:17**
